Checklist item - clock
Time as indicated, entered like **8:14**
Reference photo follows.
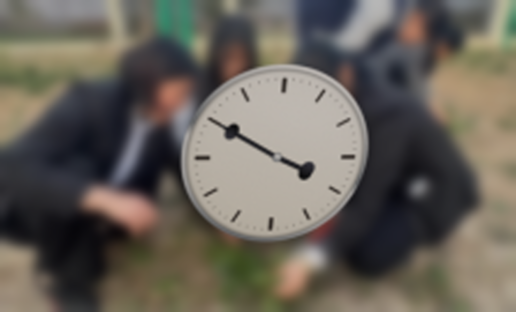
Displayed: **3:50**
